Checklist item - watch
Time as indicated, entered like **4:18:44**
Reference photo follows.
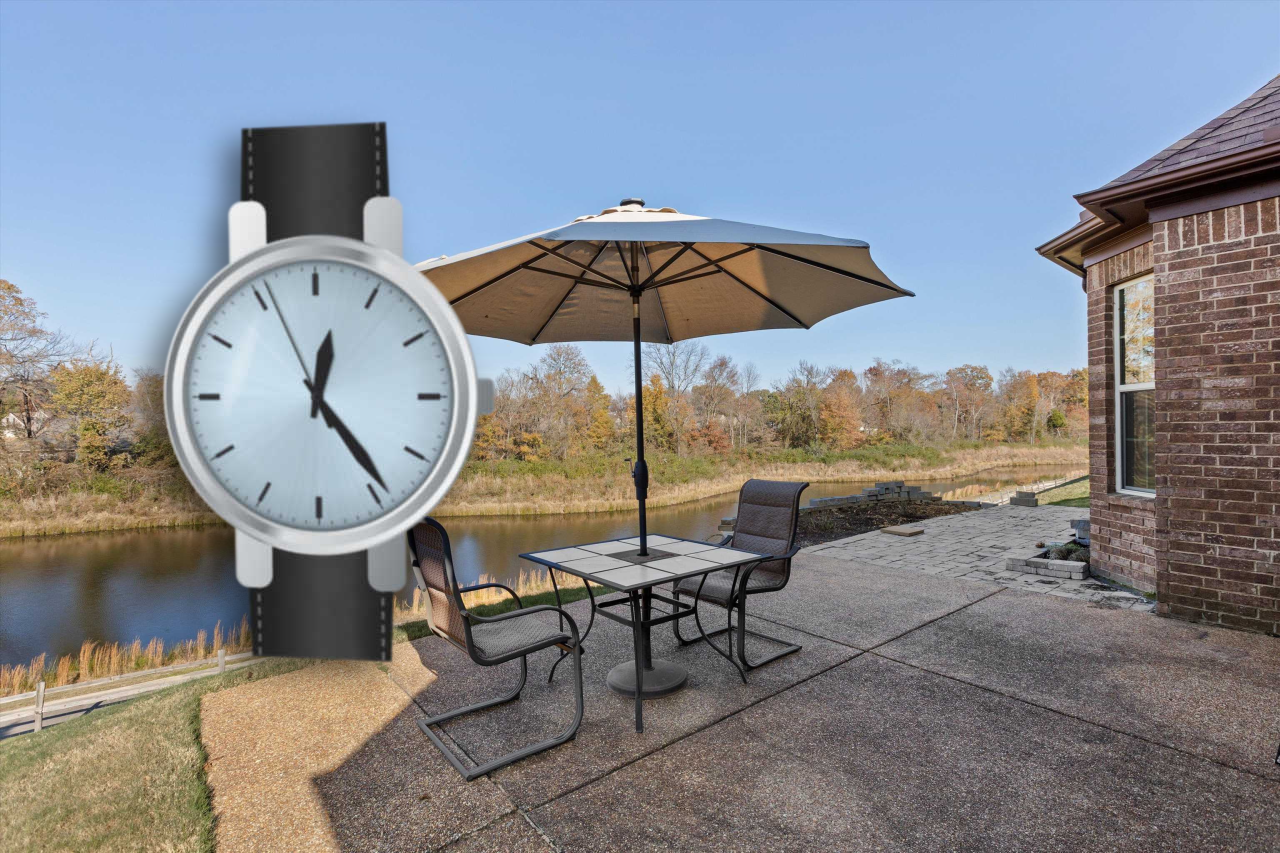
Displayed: **12:23:56**
